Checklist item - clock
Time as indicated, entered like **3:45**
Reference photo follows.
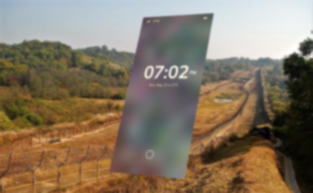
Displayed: **7:02**
